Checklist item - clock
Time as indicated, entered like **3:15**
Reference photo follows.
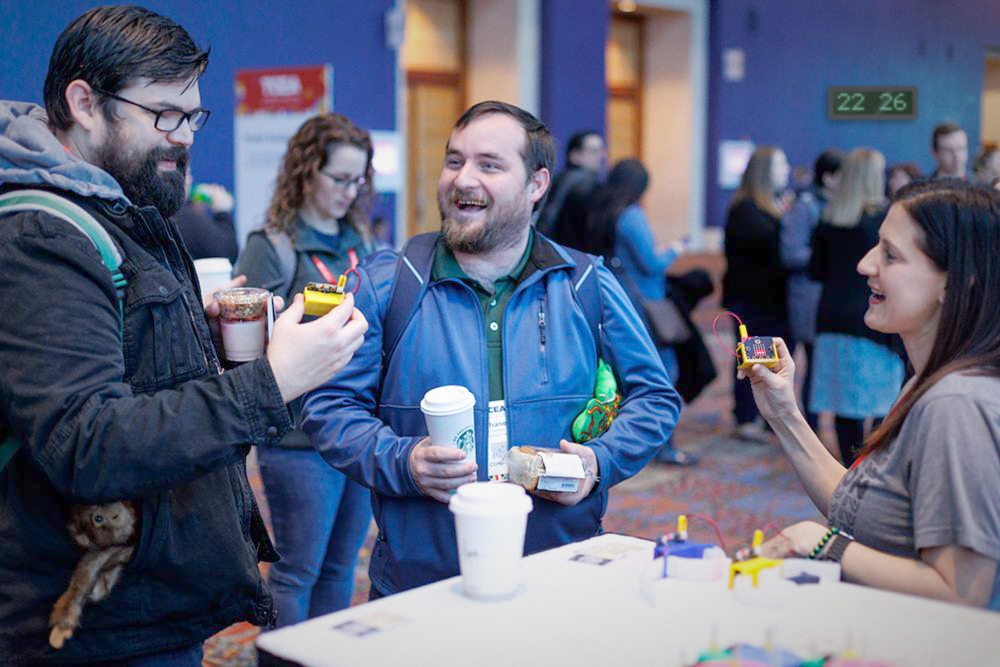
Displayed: **22:26**
